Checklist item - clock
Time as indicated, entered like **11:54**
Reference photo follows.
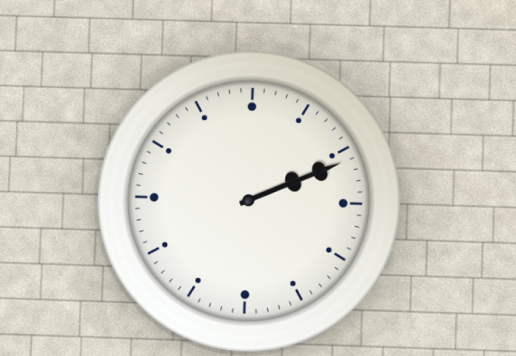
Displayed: **2:11**
